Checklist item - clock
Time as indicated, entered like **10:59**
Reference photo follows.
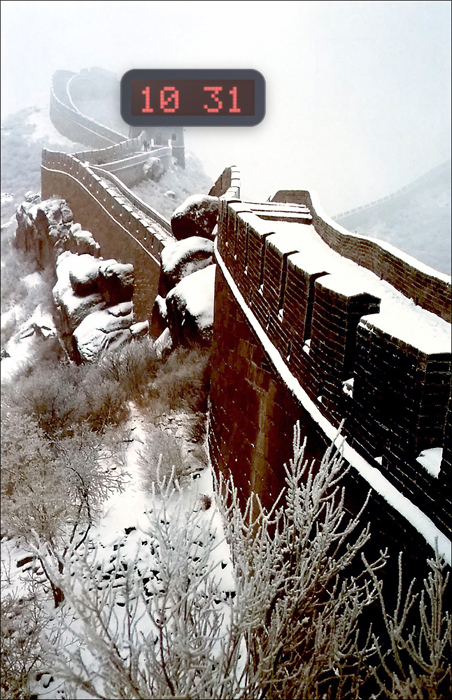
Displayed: **10:31**
